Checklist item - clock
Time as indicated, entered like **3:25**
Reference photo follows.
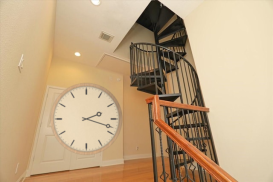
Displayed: **2:18**
